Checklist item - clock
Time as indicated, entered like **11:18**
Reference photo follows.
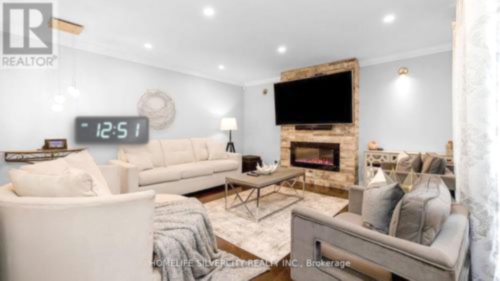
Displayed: **12:51**
